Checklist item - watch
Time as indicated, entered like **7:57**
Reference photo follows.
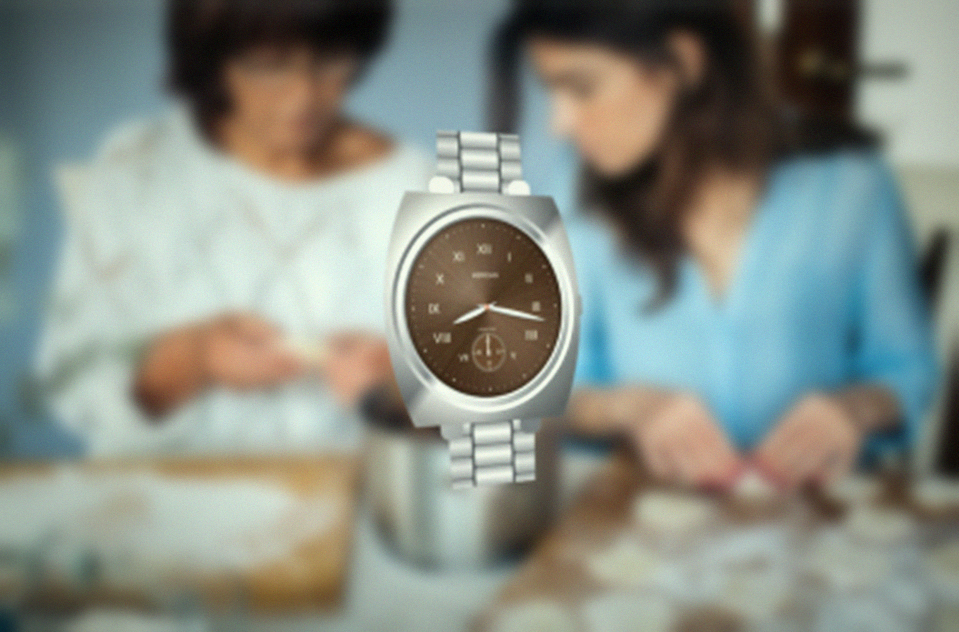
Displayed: **8:17**
